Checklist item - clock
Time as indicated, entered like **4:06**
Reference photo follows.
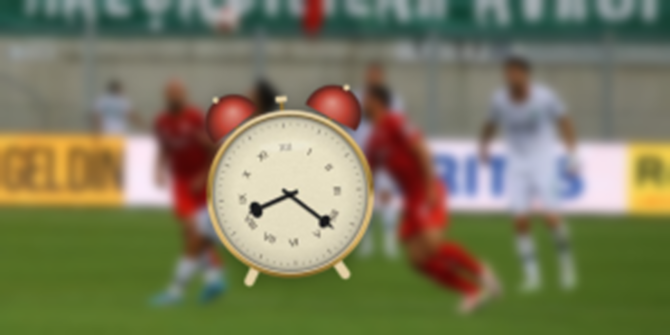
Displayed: **8:22**
